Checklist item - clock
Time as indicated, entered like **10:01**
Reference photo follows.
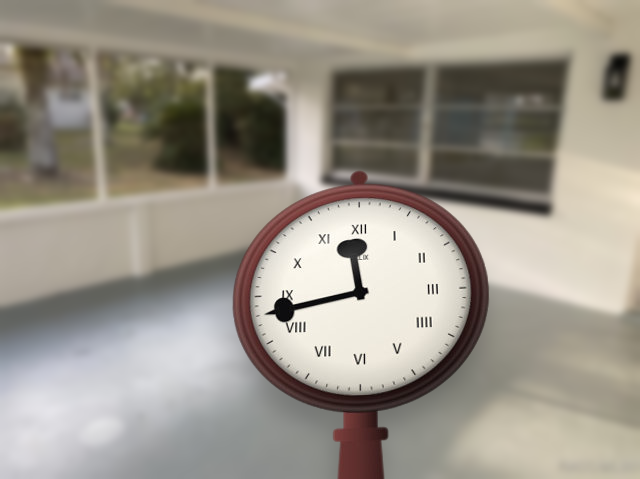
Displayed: **11:43**
